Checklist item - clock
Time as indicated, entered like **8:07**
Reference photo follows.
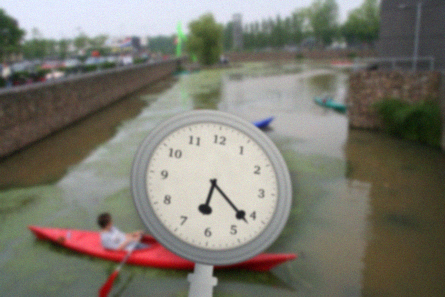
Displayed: **6:22**
